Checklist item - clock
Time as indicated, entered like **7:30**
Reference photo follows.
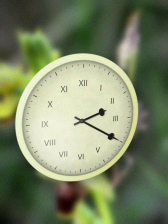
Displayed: **2:20**
